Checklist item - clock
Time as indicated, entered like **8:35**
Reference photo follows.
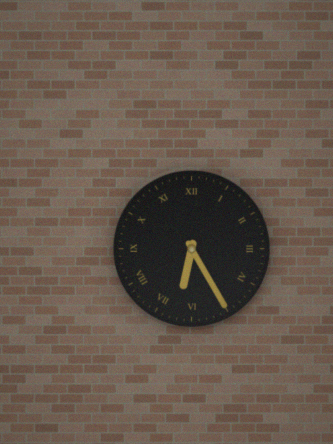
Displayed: **6:25**
